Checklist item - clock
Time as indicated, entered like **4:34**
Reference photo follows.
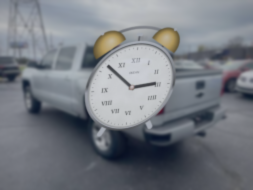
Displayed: **2:52**
